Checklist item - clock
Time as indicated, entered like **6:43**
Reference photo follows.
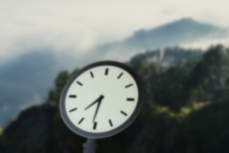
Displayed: **7:31**
